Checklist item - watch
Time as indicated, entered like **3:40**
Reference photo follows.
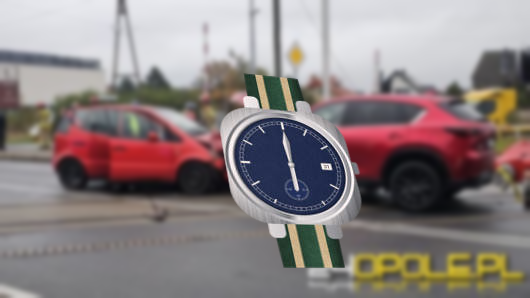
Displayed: **6:00**
